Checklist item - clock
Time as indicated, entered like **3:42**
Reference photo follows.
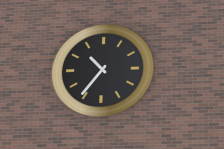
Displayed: **10:36**
